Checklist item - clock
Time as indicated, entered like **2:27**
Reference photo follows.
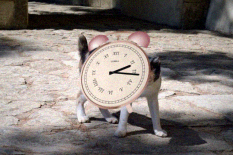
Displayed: **2:16**
